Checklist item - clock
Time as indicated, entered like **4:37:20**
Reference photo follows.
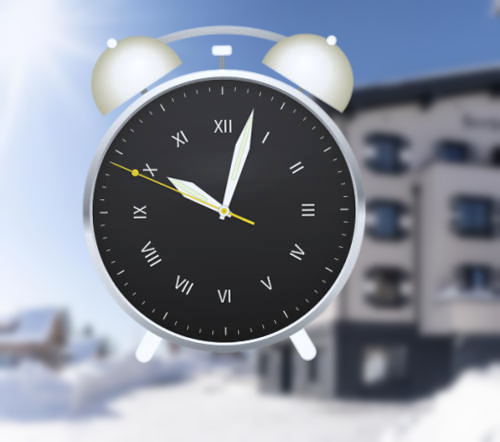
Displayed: **10:02:49**
